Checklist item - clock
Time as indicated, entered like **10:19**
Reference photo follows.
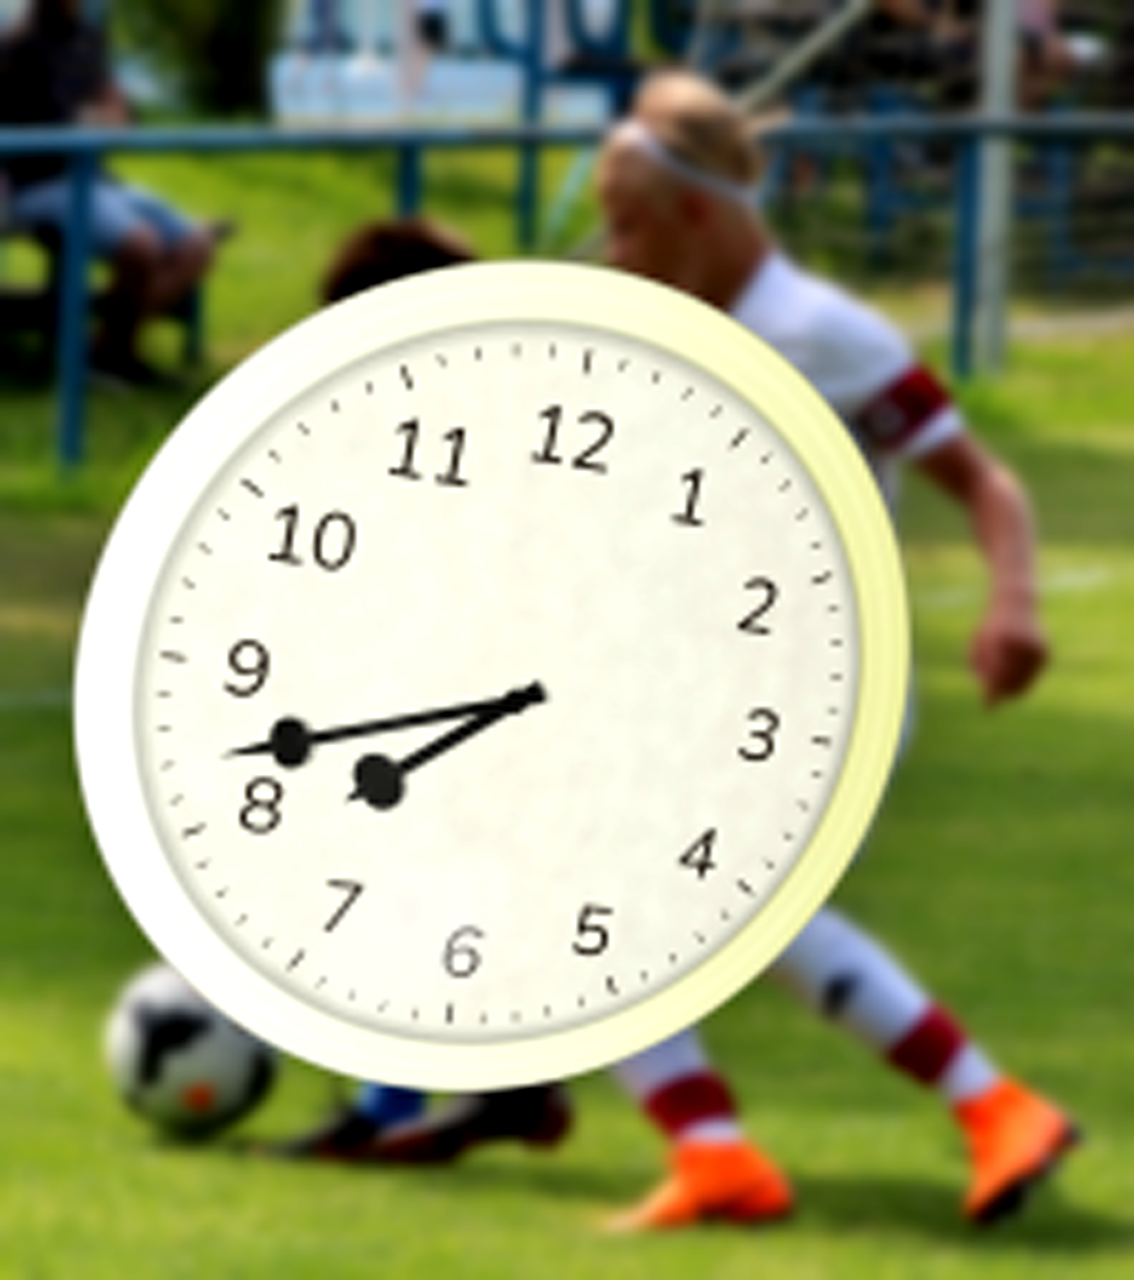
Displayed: **7:42**
